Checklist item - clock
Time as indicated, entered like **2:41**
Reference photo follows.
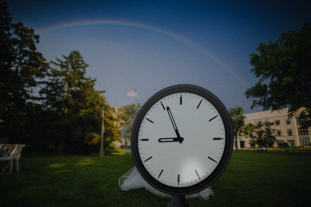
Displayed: **8:56**
